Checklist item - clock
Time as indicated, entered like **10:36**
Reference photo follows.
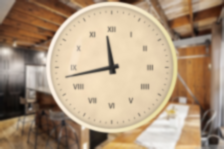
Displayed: **11:43**
